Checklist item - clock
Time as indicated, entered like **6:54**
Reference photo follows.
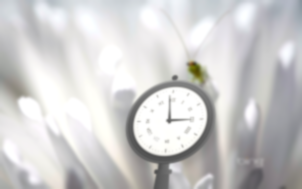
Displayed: **2:59**
